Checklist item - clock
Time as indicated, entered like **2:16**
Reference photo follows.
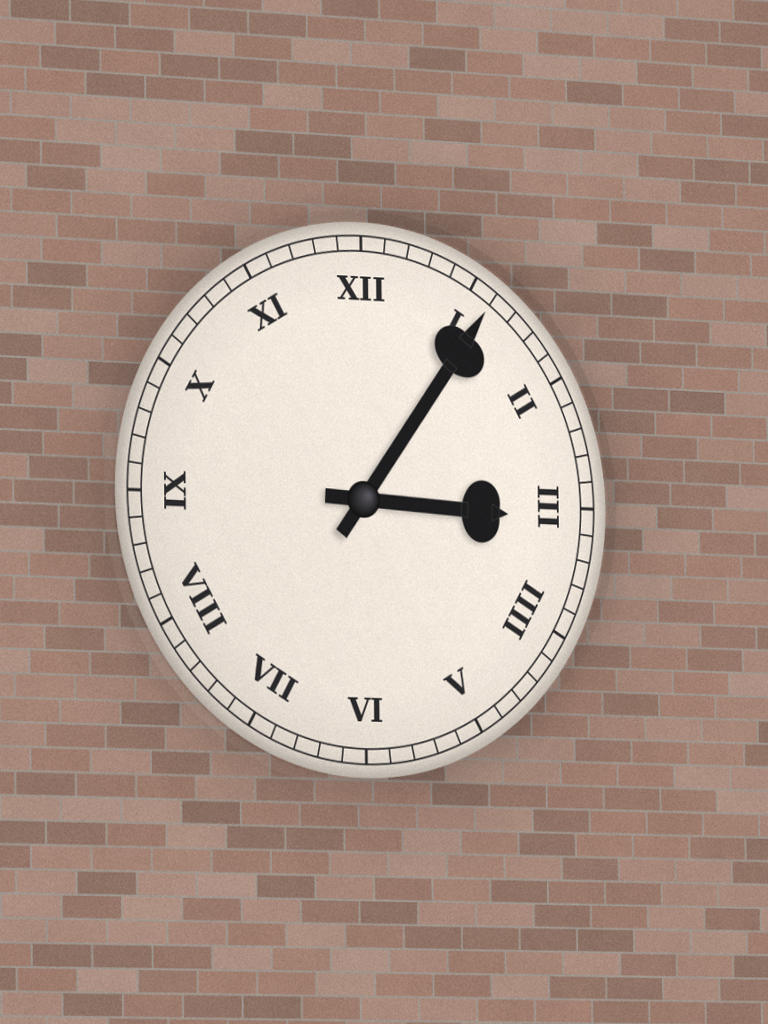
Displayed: **3:06**
